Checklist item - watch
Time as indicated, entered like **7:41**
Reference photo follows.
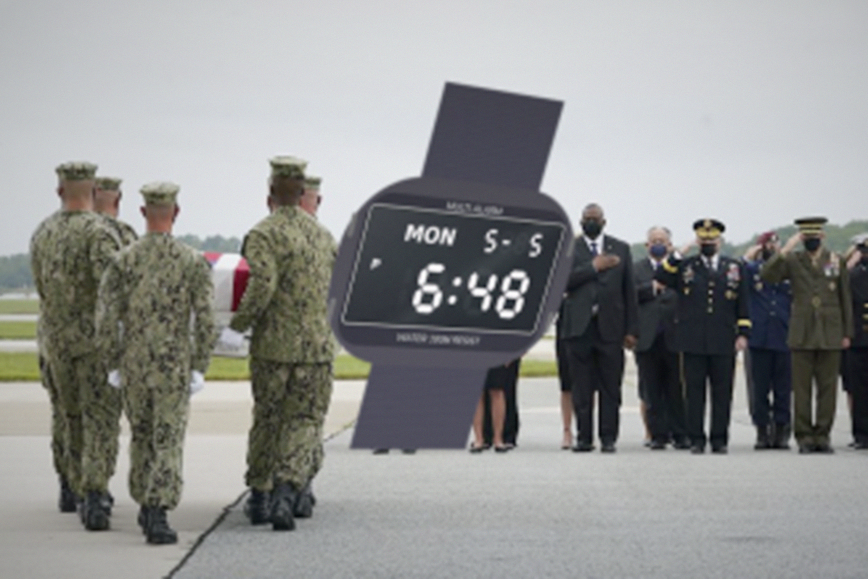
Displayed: **6:48**
